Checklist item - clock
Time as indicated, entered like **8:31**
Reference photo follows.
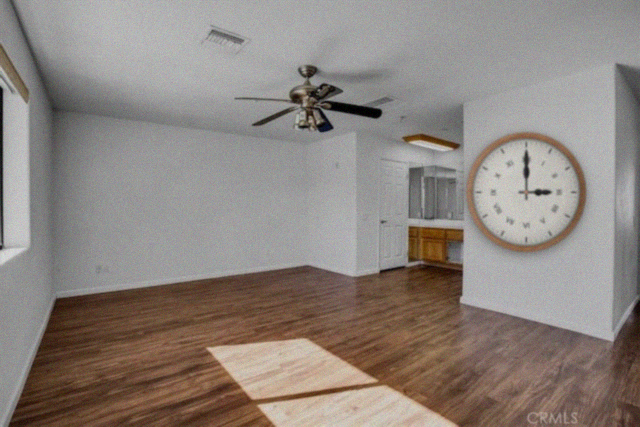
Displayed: **3:00**
